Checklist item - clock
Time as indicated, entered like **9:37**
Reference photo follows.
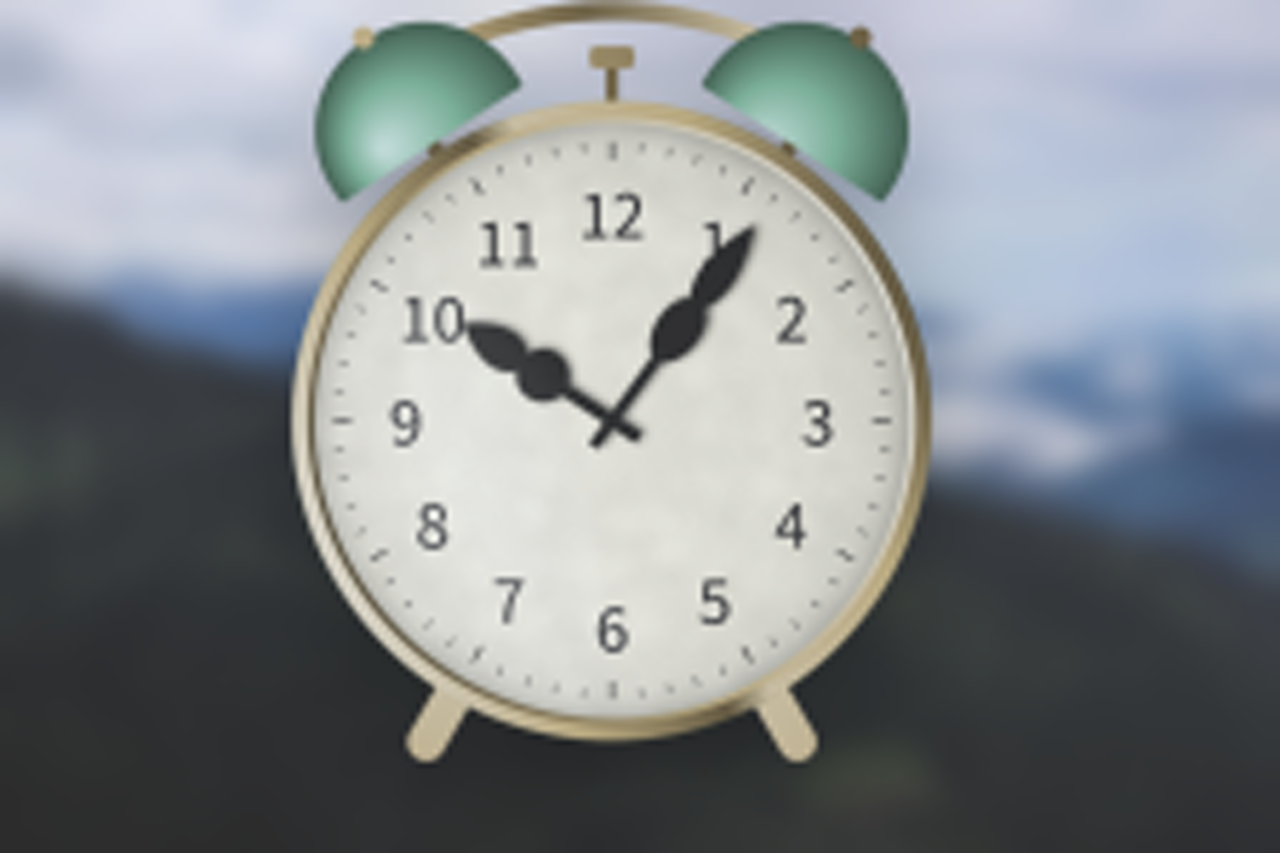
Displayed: **10:06**
